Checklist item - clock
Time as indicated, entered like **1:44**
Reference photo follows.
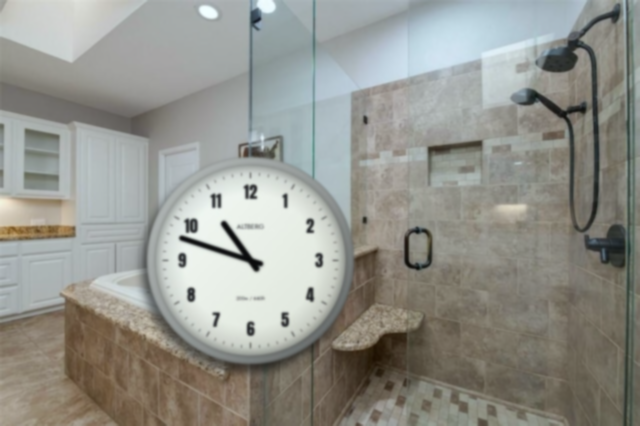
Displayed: **10:48**
